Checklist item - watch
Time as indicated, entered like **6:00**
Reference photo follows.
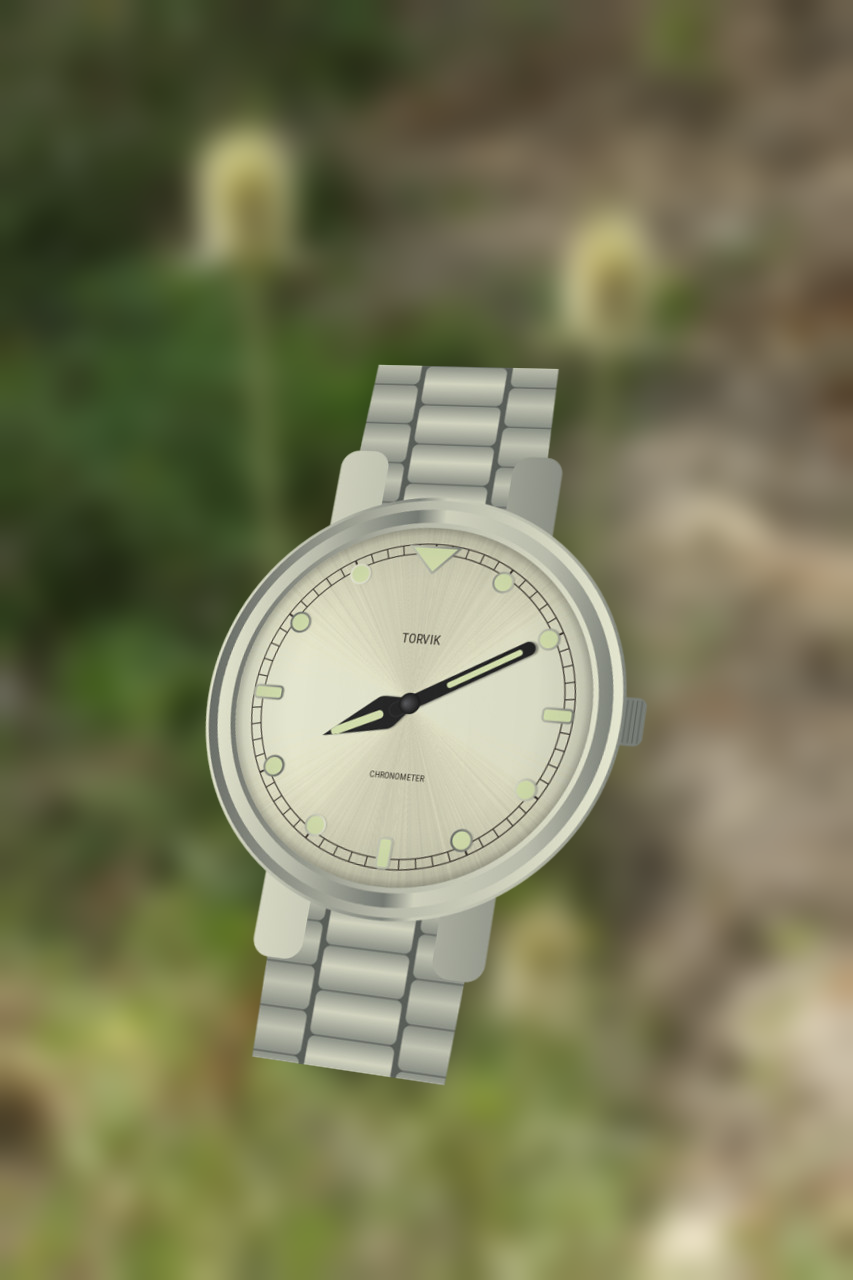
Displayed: **8:10**
